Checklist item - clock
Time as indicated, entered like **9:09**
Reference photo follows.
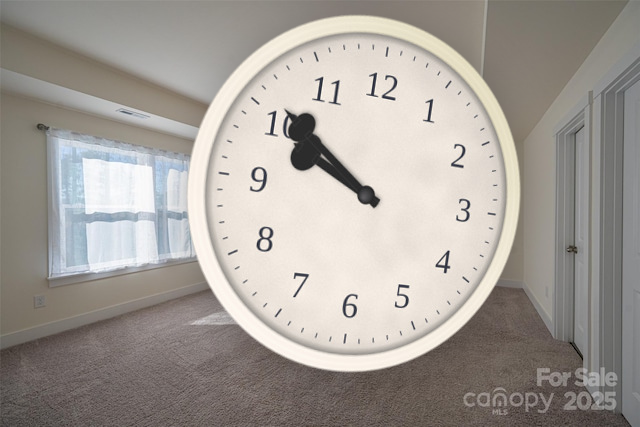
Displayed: **9:51**
